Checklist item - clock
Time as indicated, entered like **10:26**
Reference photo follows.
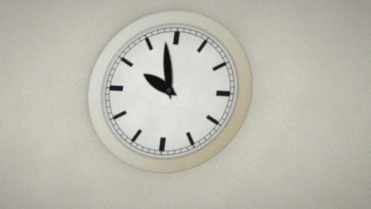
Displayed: **9:58**
